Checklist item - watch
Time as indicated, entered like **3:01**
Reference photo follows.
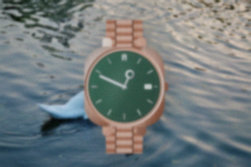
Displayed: **12:49**
